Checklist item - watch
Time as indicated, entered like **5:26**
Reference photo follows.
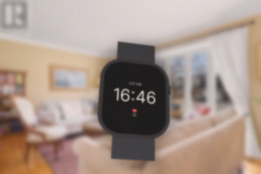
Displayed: **16:46**
